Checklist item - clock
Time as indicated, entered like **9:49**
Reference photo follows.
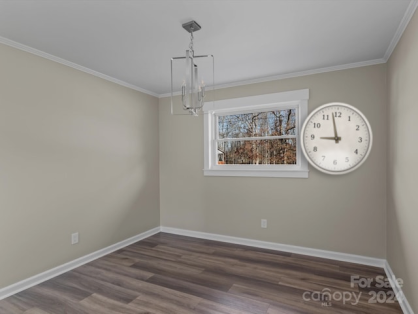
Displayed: **8:58**
